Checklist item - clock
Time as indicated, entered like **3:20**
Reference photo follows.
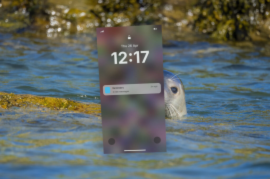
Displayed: **12:17**
